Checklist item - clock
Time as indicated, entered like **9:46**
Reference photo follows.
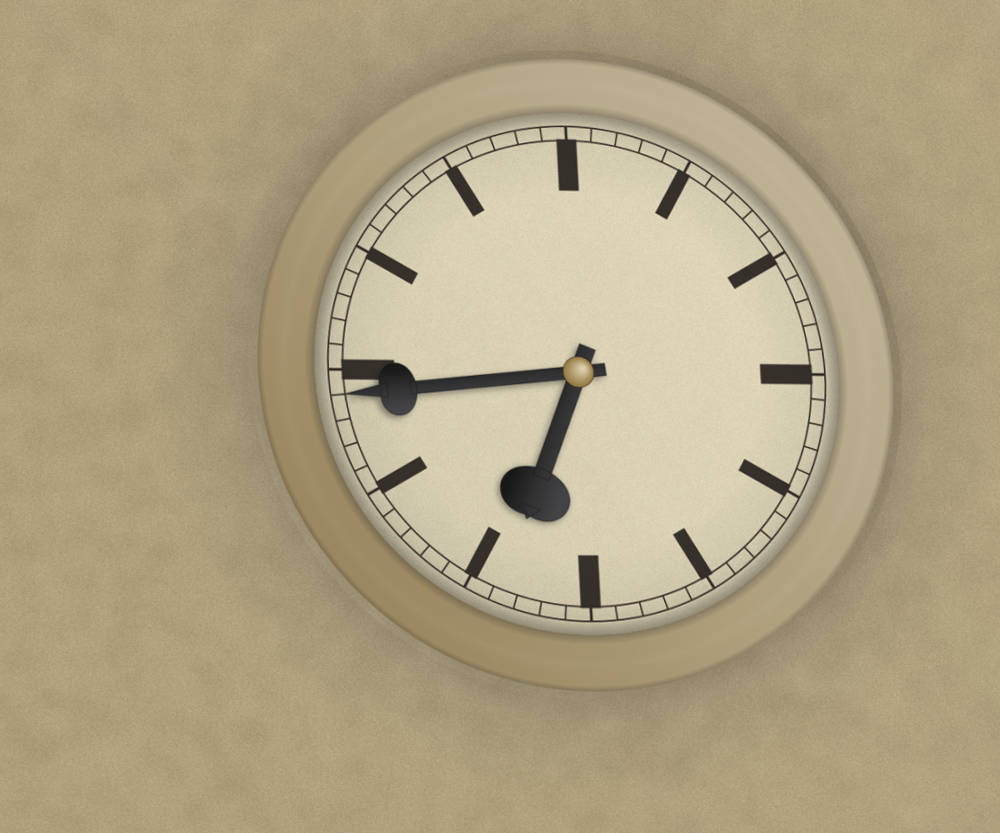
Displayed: **6:44**
